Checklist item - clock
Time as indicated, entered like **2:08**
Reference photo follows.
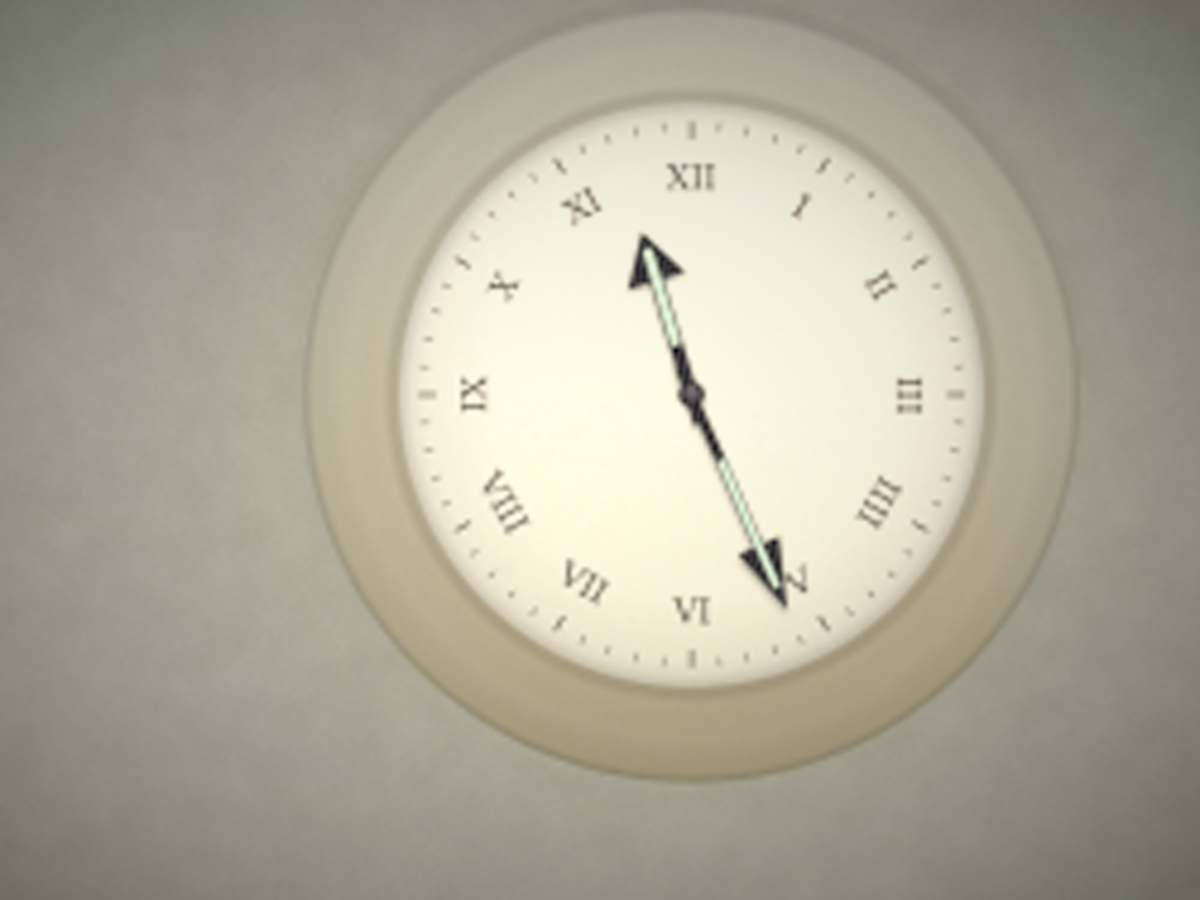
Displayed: **11:26**
